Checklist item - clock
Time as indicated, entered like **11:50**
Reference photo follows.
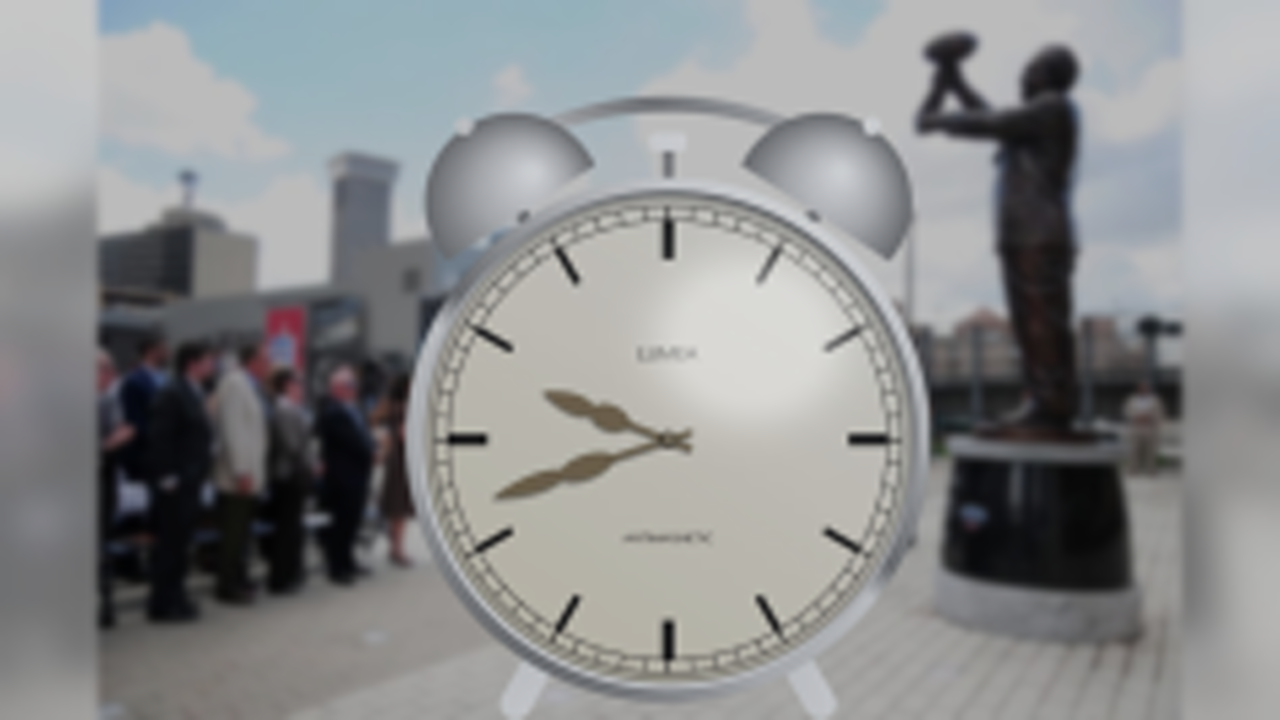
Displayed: **9:42**
